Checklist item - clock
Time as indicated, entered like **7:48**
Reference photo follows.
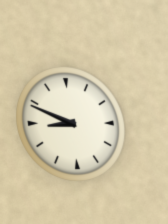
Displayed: **8:49**
